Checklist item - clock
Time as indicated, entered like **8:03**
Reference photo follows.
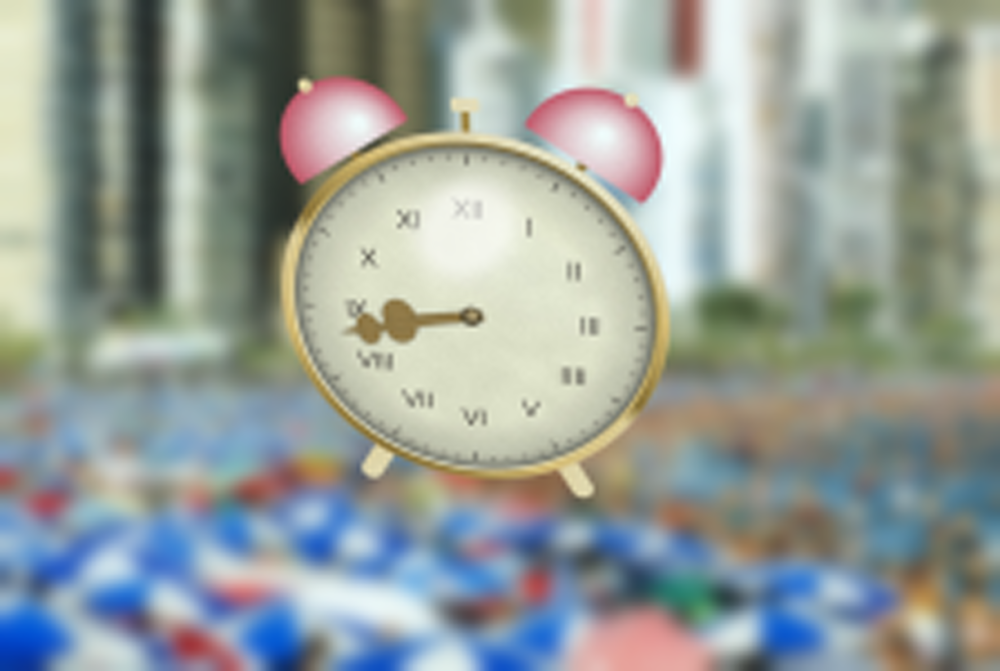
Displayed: **8:43**
